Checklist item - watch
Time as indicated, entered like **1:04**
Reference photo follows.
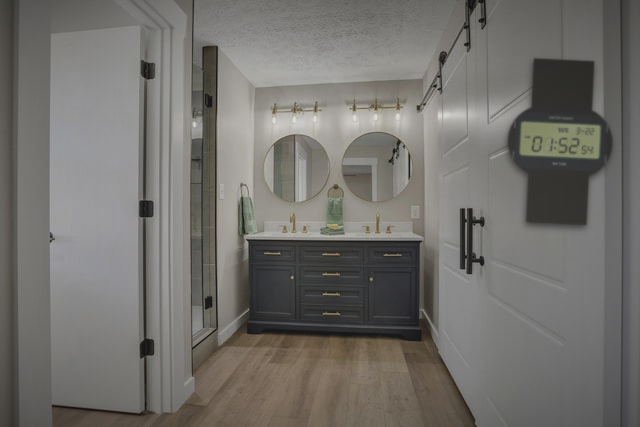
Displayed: **1:52**
